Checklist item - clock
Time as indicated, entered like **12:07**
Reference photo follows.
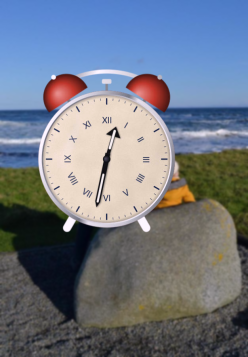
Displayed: **12:32**
